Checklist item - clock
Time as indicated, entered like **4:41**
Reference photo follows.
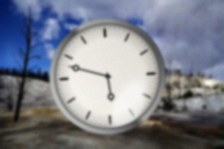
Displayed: **5:48**
